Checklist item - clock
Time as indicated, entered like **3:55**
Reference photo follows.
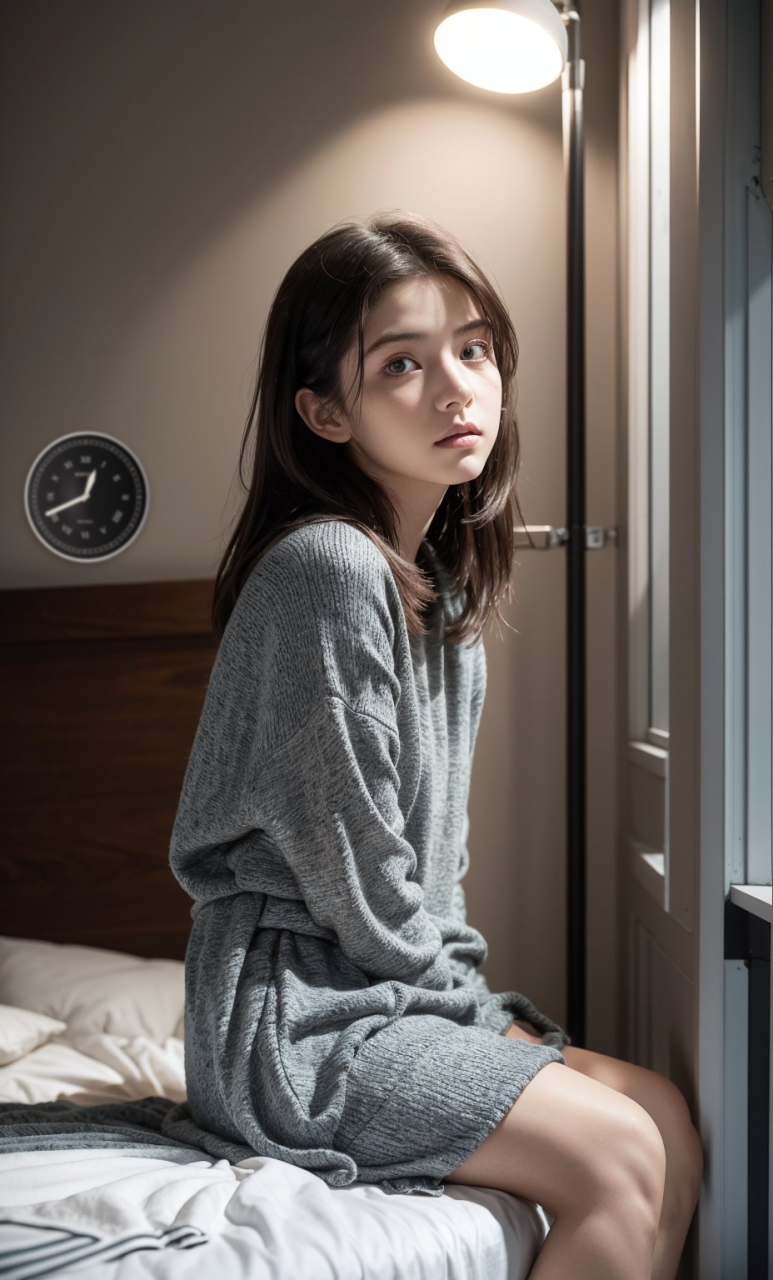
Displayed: **12:41**
